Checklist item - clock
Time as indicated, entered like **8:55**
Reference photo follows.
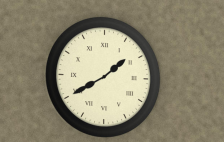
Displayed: **1:40**
